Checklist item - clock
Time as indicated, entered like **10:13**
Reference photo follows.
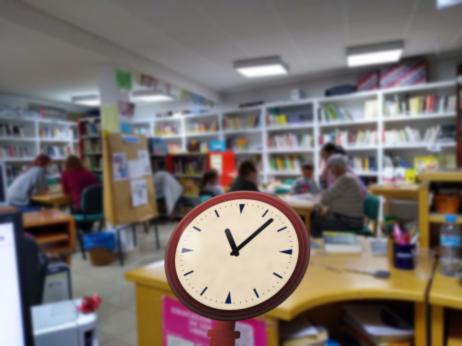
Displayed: **11:07**
